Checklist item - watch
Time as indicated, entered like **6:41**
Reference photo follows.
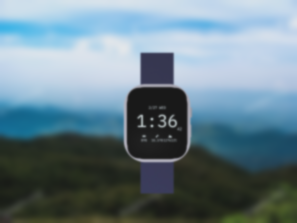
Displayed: **1:36**
